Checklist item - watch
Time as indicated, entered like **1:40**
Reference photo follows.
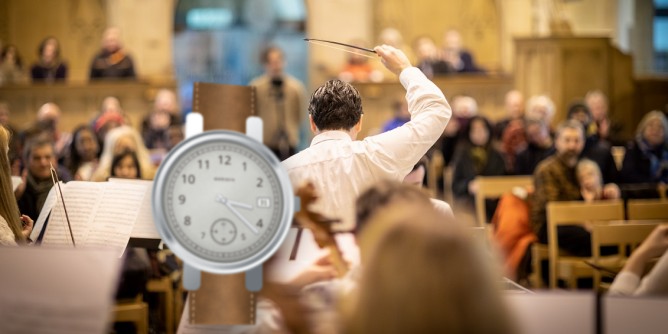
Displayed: **3:22**
